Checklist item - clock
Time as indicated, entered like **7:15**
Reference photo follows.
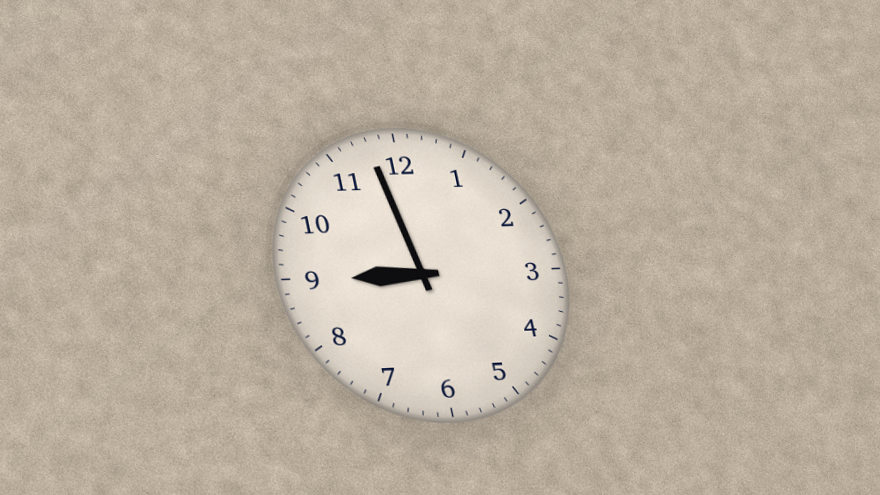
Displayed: **8:58**
